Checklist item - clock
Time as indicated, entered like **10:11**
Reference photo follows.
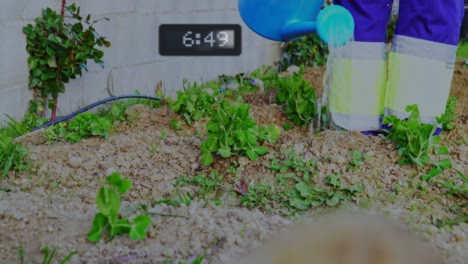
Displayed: **6:49**
